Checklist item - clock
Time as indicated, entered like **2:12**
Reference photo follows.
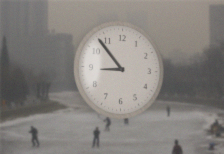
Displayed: **8:53**
